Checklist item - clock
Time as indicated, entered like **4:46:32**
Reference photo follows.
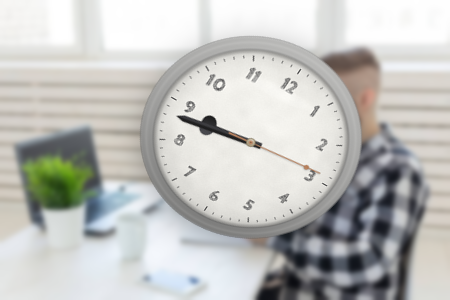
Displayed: **8:43:14**
